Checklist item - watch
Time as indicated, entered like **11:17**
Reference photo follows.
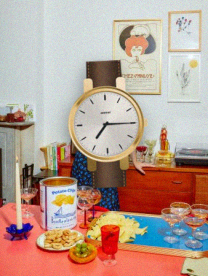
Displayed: **7:15**
